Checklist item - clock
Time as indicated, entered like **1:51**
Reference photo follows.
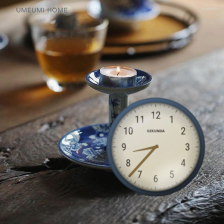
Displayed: **8:37**
